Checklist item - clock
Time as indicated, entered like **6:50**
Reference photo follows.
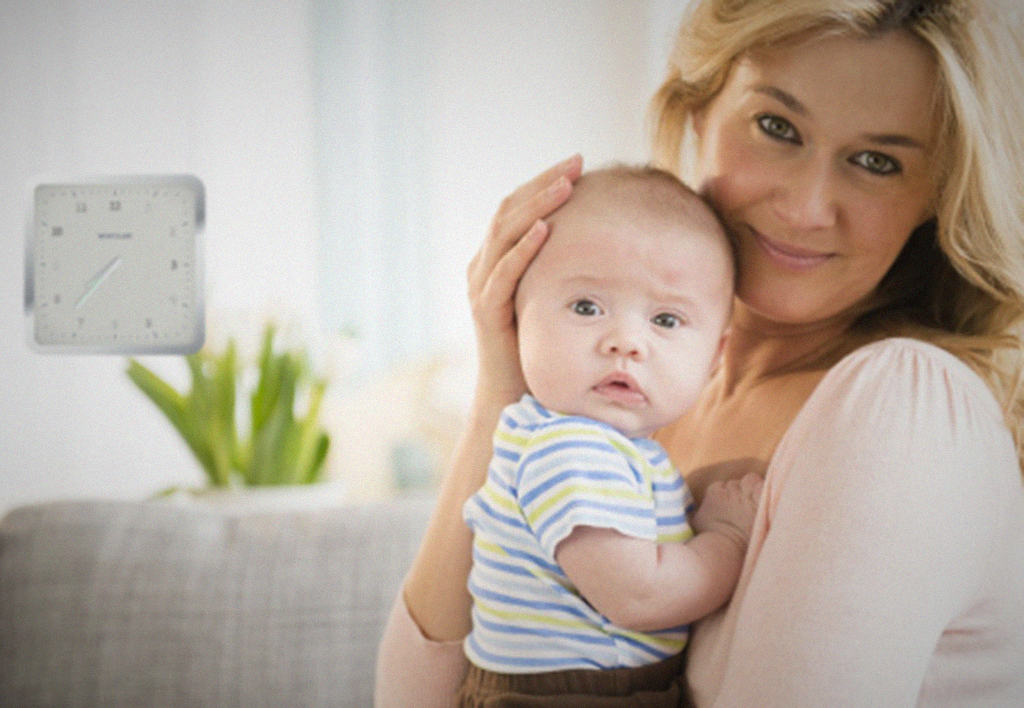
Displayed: **7:37**
